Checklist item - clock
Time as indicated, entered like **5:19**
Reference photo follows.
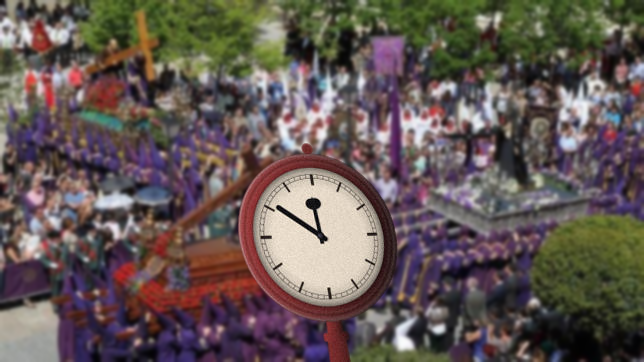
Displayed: **11:51**
